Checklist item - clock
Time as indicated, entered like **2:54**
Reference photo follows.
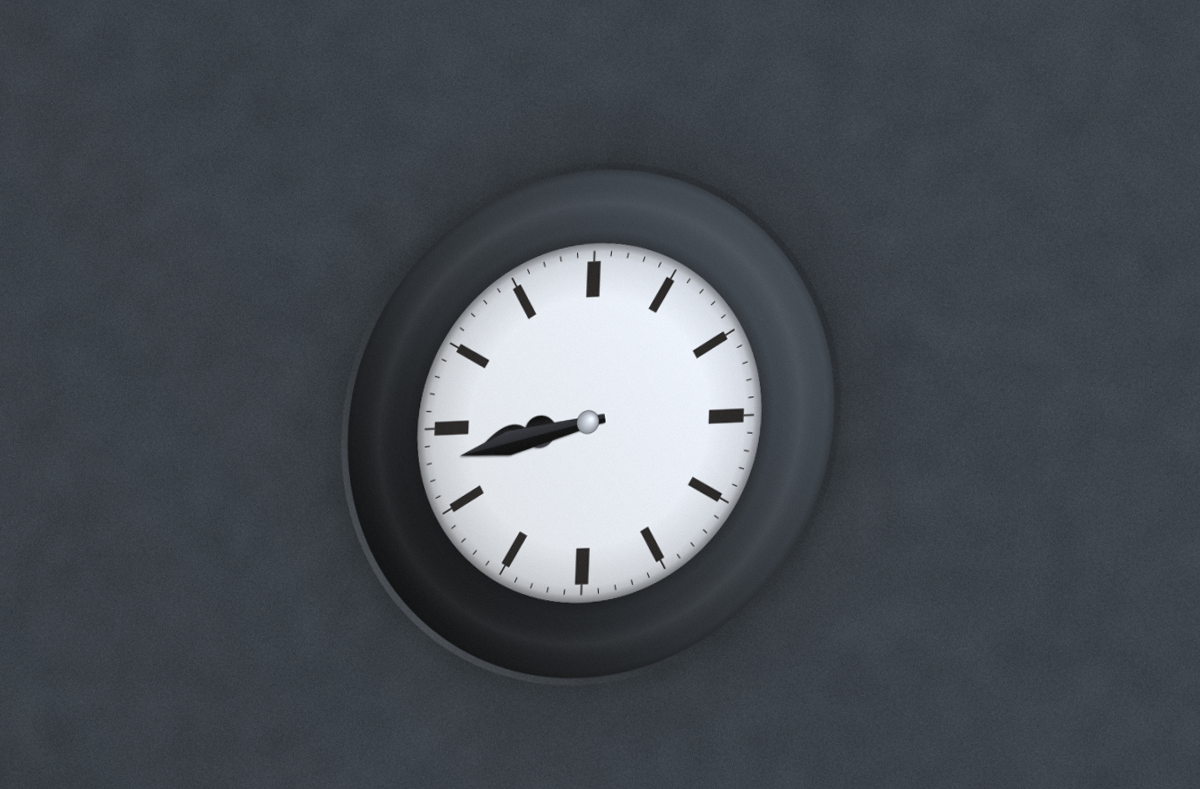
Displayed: **8:43**
